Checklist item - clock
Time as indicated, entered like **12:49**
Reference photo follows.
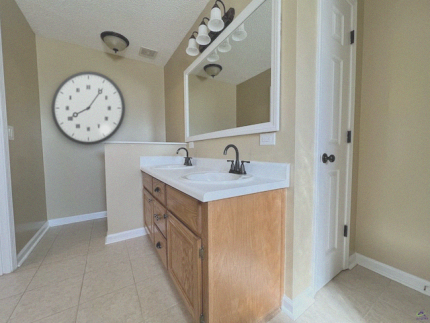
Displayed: **8:06**
